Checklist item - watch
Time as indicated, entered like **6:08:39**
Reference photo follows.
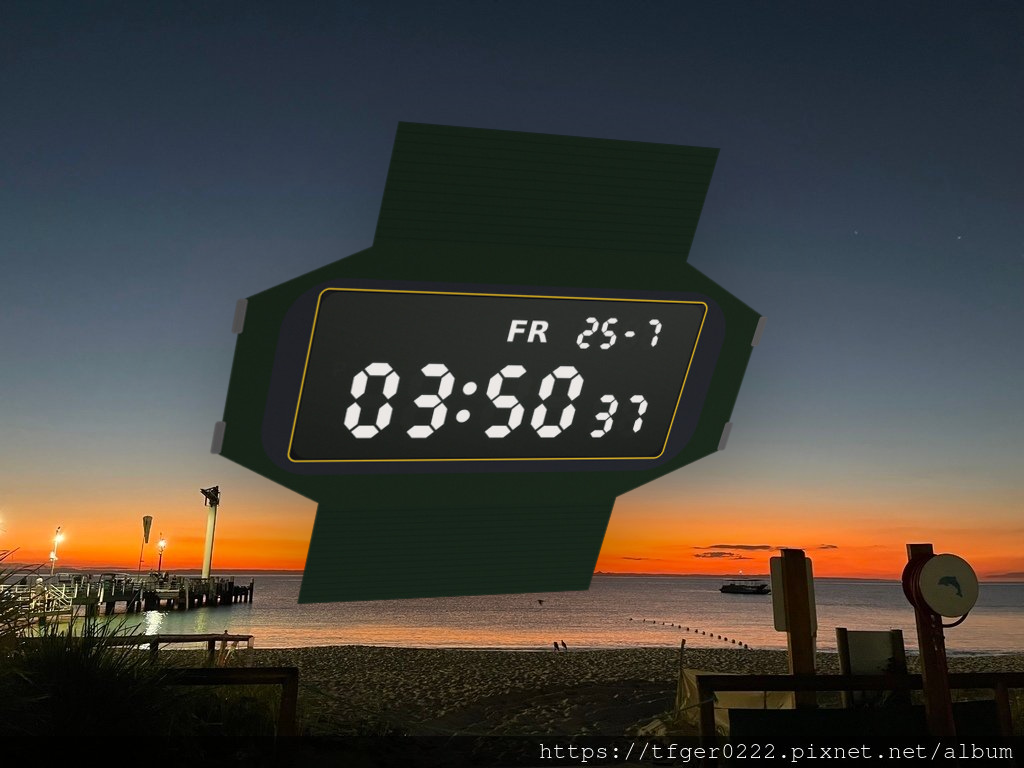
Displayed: **3:50:37**
